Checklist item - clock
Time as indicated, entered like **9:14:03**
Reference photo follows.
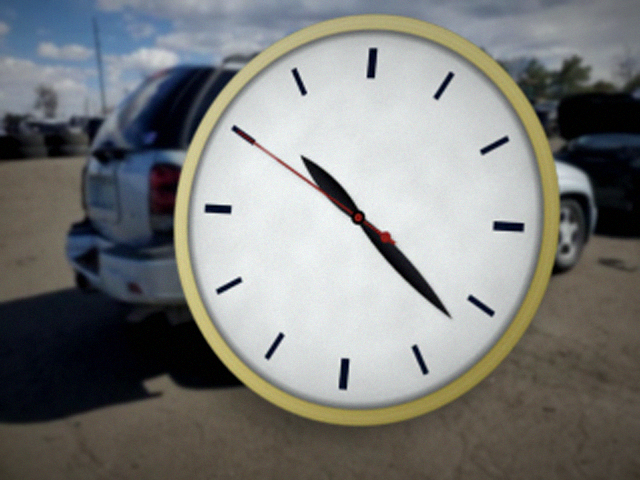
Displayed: **10:21:50**
